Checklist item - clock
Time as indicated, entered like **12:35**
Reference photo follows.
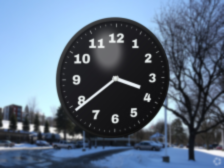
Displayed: **3:39**
